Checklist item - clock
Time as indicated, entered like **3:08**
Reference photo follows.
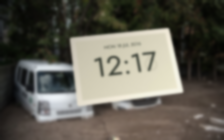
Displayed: **12:17**
